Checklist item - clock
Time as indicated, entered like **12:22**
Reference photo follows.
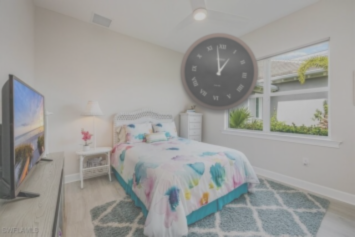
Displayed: **12:58**
